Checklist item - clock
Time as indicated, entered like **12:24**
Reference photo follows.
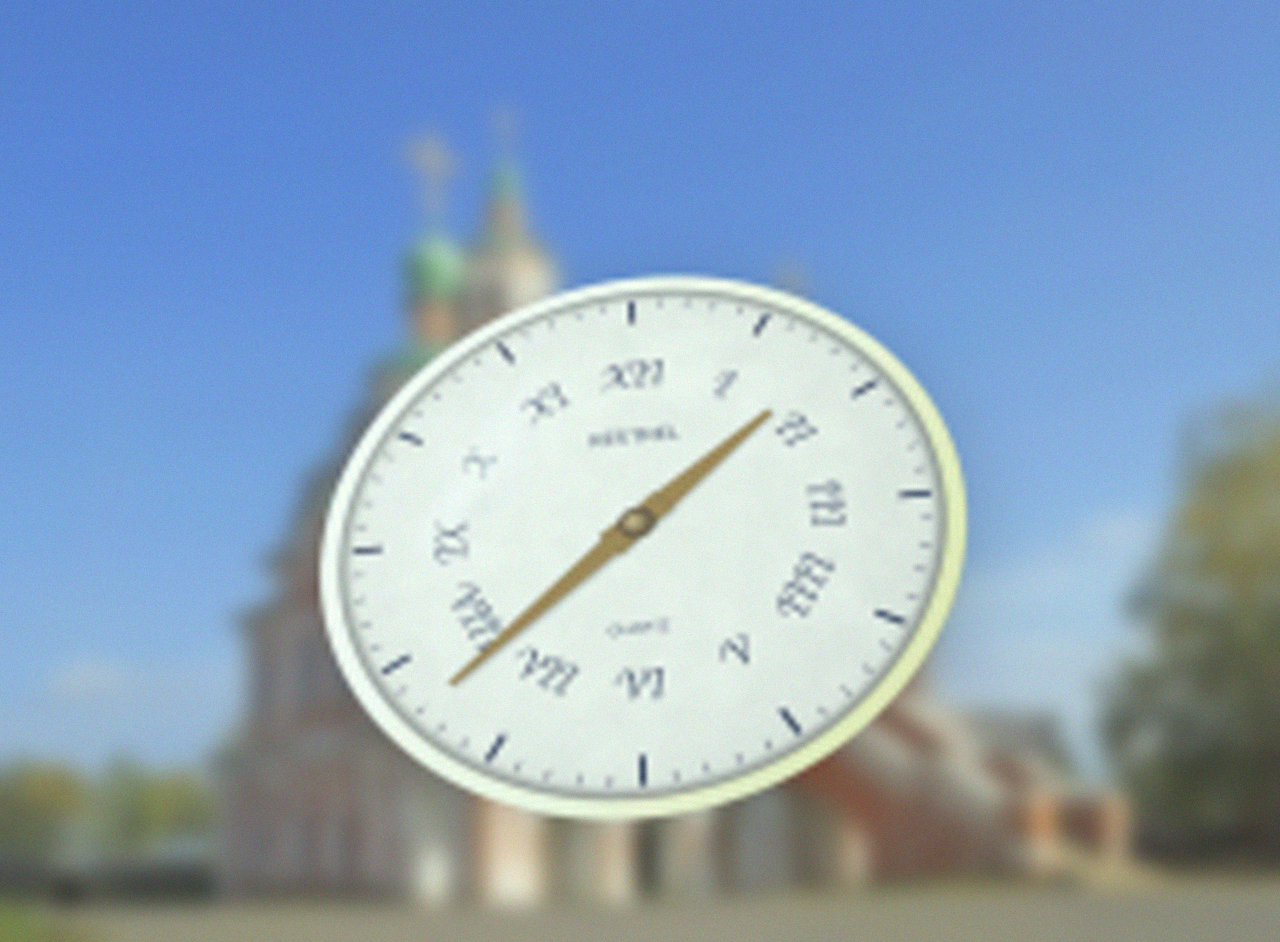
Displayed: **1:38**
